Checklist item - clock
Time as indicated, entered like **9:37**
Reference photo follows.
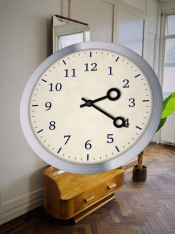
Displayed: **2:21**
